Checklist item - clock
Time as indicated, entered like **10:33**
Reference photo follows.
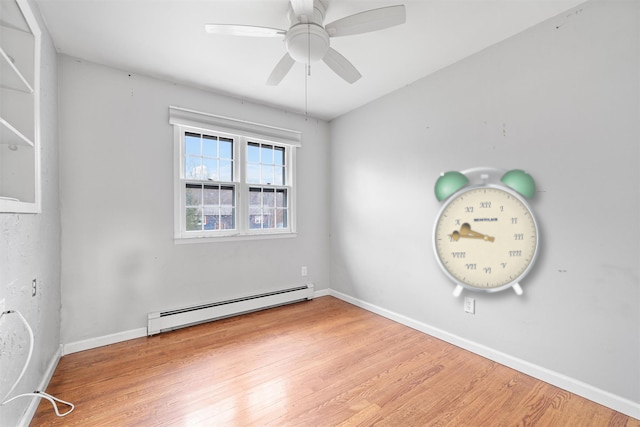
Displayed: **9:46**
